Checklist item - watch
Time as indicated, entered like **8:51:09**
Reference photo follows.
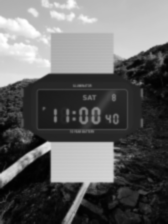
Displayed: **11:00:40**
